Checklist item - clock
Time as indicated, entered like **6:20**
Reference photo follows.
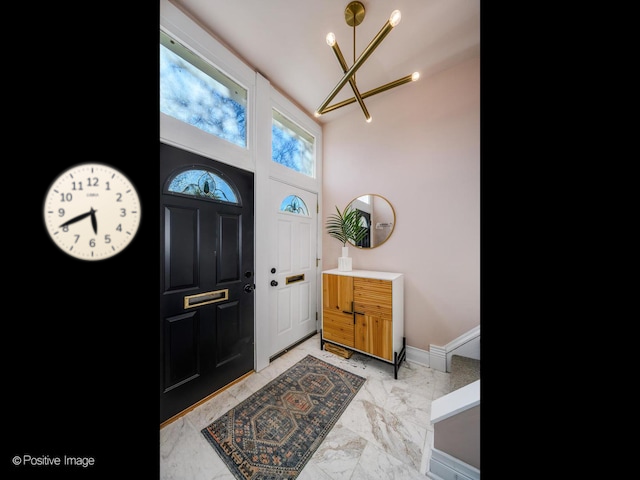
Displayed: **5:41**
